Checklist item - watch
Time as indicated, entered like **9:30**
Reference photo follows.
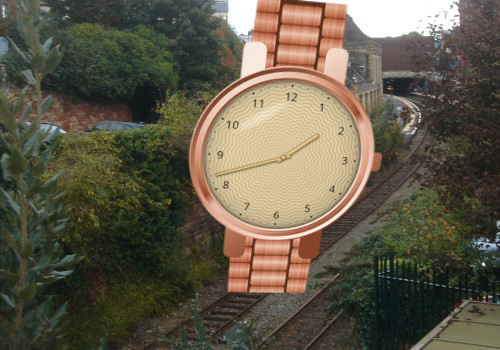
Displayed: **1:42**
